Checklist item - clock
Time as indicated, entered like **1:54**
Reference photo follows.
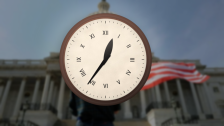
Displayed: **12:36**
